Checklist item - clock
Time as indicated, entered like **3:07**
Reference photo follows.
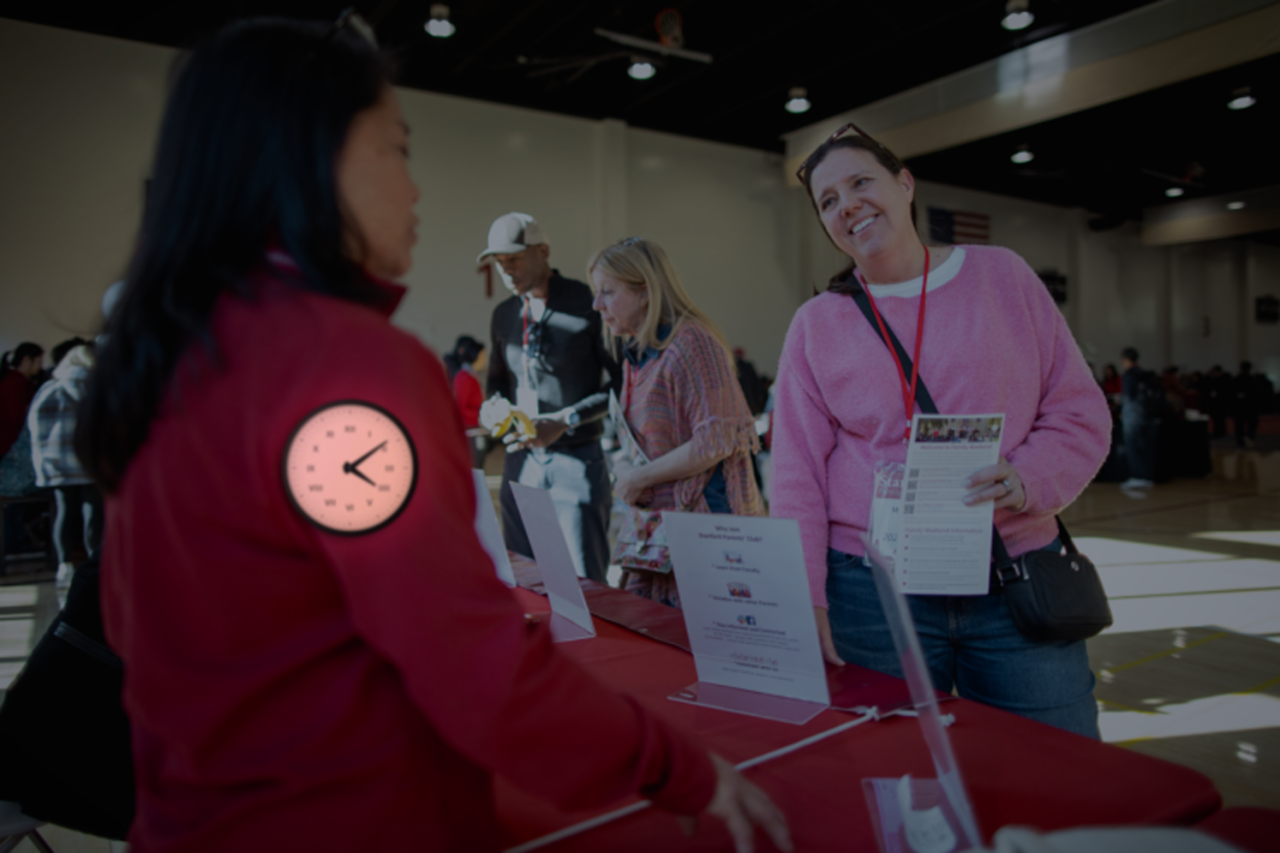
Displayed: **4:09**
